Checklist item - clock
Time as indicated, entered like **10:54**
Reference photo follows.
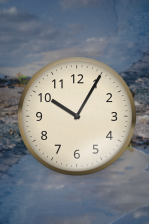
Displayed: **10:05**
